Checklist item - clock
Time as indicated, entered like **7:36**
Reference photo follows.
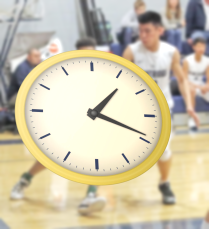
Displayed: **1:19**
